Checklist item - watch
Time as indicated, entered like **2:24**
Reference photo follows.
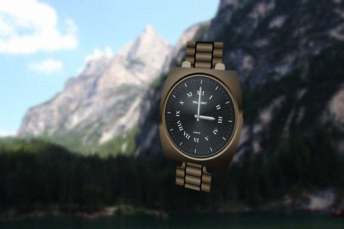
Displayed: **3:00**
